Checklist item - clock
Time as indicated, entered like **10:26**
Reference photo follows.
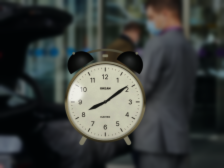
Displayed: **8:09**
